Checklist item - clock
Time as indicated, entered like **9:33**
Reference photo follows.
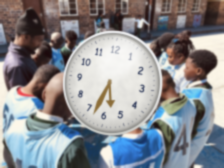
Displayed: **5:33**
